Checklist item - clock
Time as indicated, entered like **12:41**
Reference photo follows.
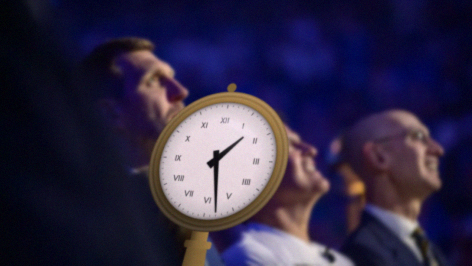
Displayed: **1:28**
